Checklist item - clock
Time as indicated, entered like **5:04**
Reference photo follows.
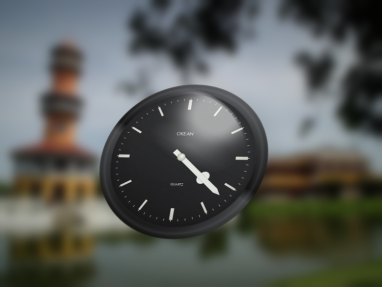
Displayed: **4:22**
